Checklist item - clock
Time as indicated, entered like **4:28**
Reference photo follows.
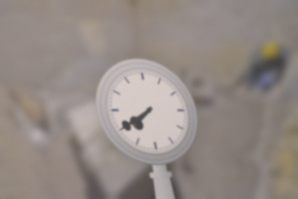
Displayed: **7:40**
